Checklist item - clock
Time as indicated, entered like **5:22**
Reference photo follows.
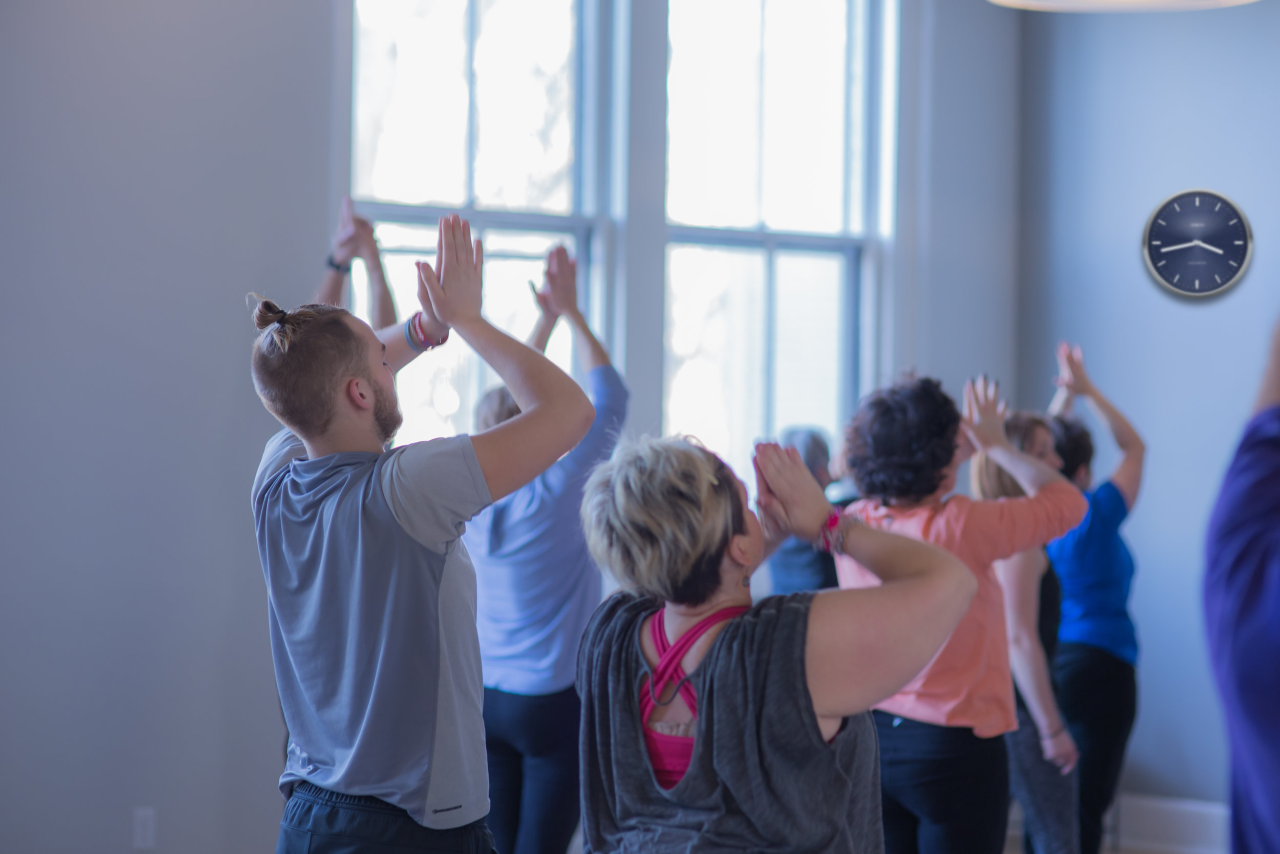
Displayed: **3:43**
